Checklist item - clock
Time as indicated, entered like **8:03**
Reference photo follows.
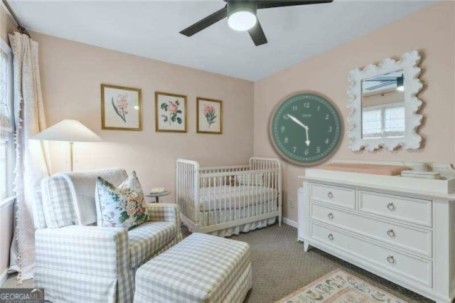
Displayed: **5:51**
